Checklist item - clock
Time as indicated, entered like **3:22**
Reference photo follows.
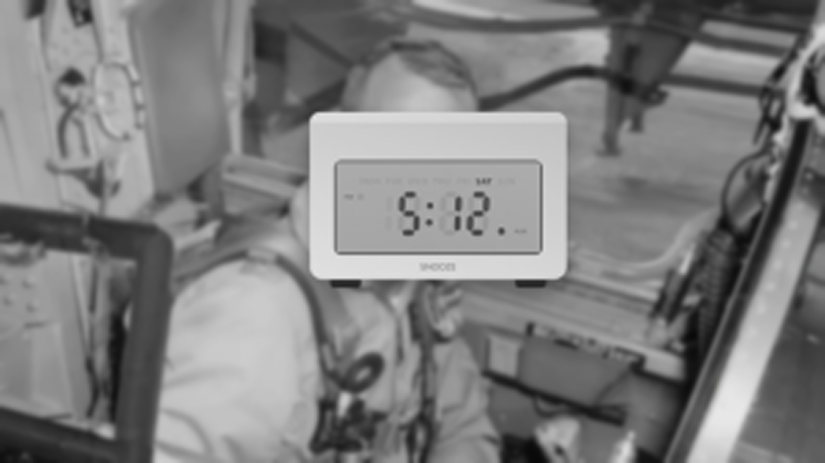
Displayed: **5:12**
